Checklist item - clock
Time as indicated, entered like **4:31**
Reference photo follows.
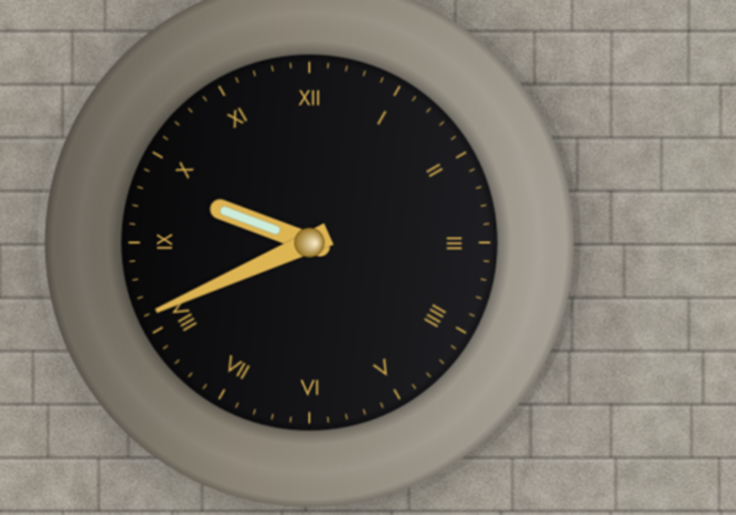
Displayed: **9:41**
